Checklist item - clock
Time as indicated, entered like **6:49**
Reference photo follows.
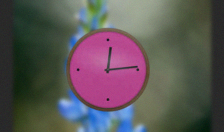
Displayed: **12:14**
